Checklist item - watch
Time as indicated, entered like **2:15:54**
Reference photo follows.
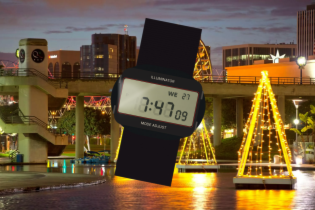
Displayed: **7:47:09**
